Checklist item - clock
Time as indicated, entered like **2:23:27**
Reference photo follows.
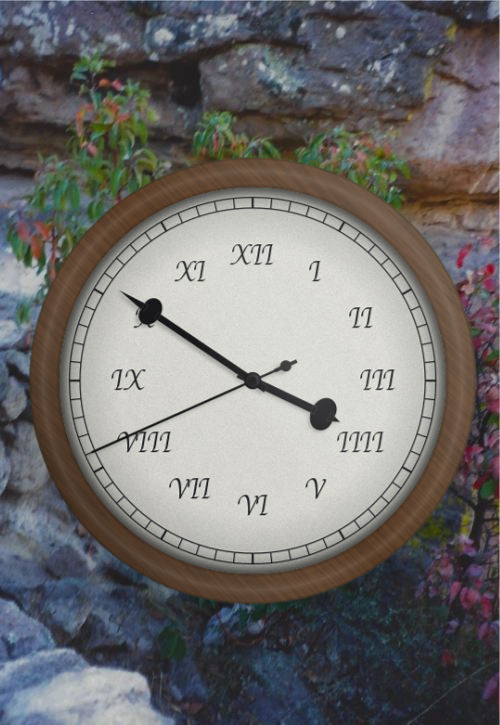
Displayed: **3:50:41**
